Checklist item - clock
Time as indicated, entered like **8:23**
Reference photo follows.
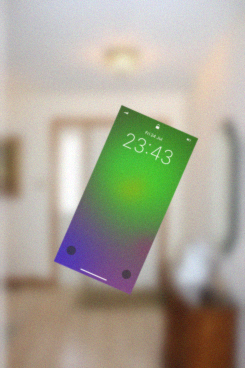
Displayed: **23:43**
